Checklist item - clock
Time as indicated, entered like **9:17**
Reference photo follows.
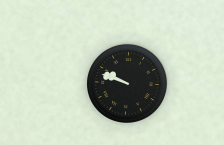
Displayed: **9:48**
